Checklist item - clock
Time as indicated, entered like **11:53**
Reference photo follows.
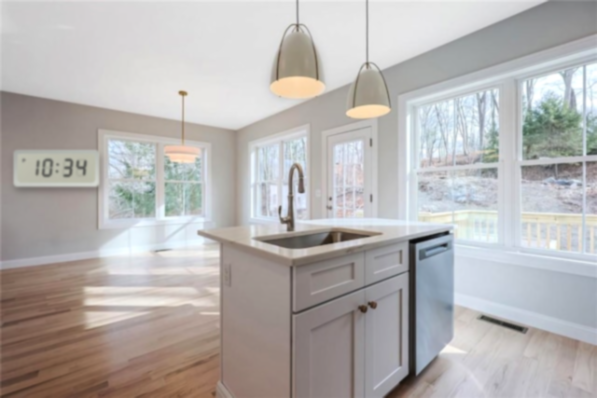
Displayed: **10:34**
